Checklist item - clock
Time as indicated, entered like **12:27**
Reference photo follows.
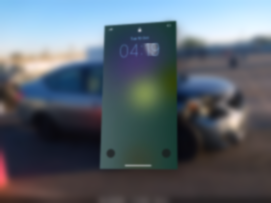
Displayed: **4:19**
